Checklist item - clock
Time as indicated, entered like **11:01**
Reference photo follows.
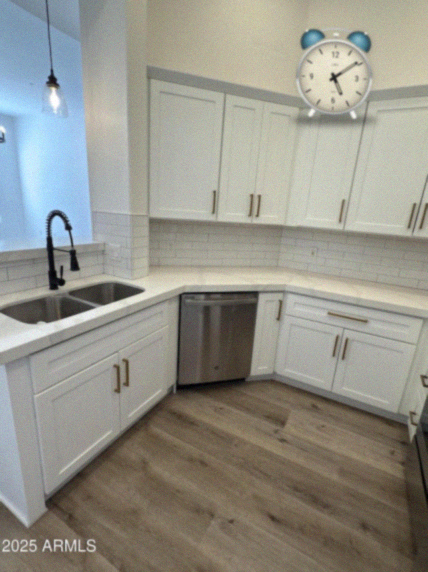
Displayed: **5:09**
